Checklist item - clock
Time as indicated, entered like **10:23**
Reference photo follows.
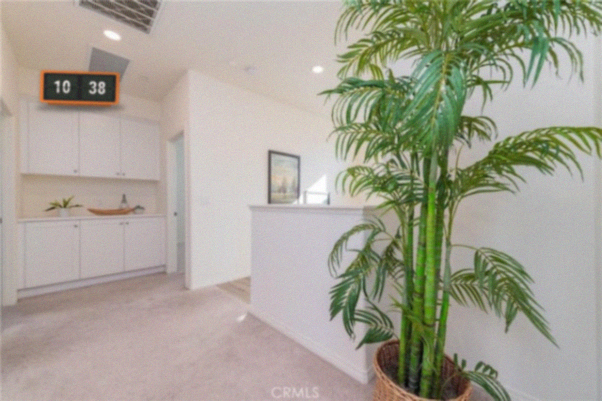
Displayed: **10:38**
